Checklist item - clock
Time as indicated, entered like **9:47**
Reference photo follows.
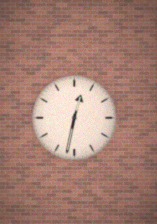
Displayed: **12:32**
